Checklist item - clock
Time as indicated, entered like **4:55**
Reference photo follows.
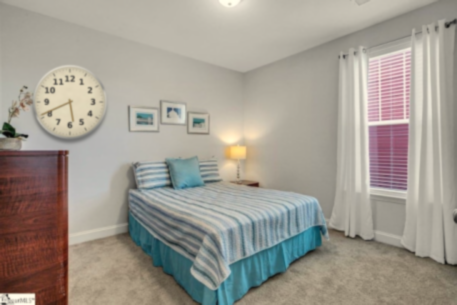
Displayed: **5:41**
